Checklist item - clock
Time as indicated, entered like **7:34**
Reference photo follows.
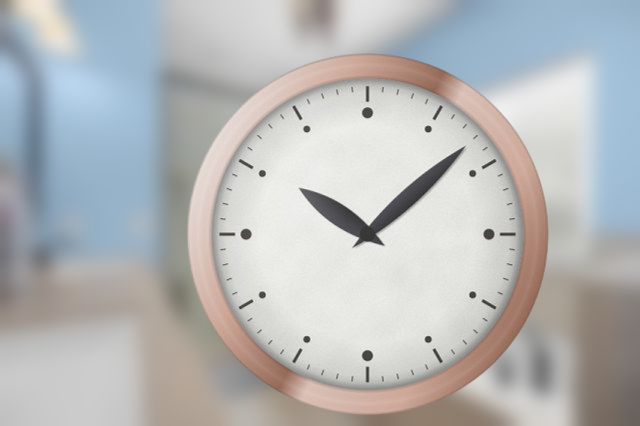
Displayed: **10:08**
